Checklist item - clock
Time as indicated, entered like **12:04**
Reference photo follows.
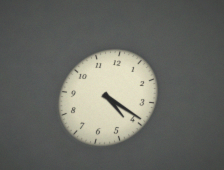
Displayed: **4:19**
